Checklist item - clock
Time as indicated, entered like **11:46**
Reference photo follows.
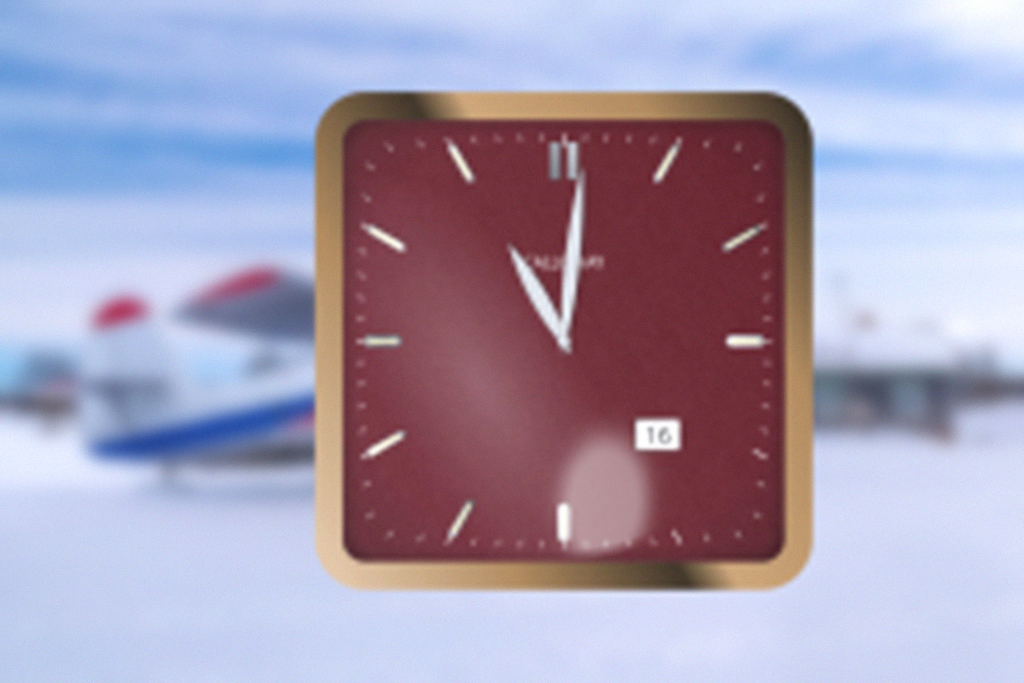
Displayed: **11:01**
